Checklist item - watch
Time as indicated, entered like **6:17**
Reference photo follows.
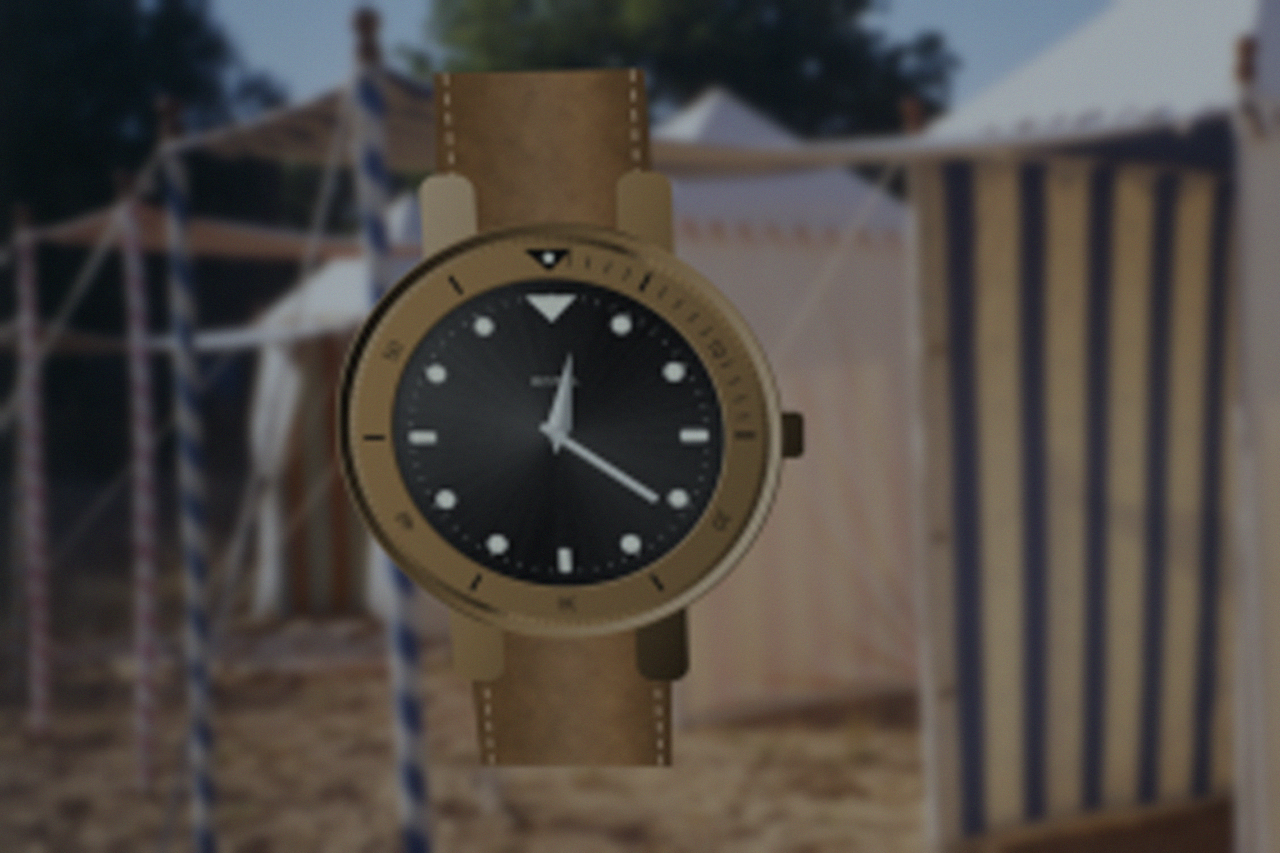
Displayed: **12:21**
